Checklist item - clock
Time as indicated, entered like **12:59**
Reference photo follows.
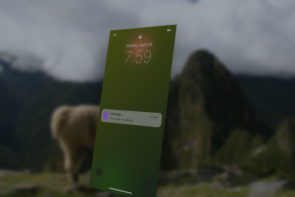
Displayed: **7:59**
